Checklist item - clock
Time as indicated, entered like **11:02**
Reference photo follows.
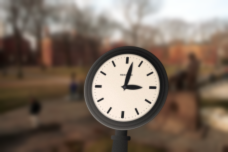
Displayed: **3:02**
